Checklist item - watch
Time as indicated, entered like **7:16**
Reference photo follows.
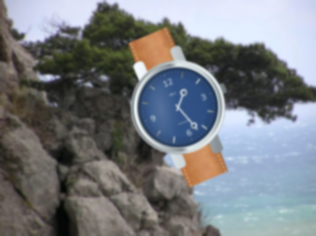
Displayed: **1:27**
